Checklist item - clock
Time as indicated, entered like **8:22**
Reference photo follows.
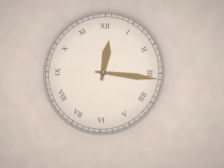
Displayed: **12:16**
